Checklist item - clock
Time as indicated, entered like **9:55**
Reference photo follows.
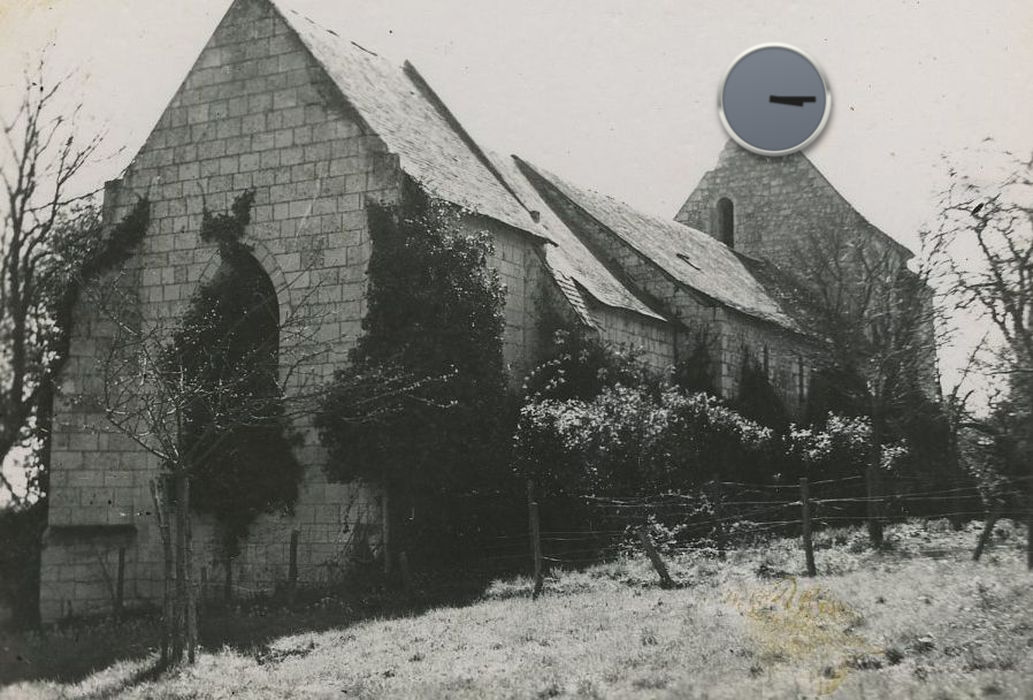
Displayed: **3:15**
